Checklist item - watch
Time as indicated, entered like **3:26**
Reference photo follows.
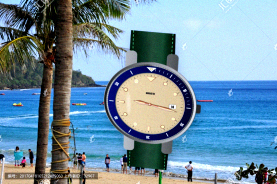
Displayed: **9:17**
